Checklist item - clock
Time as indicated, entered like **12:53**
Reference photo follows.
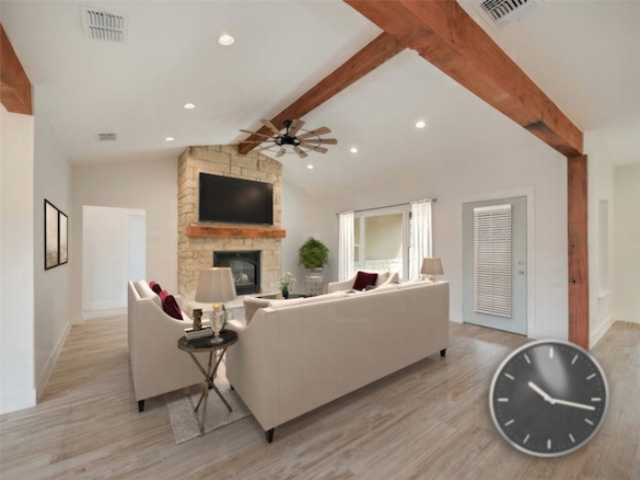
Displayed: **10:17**
